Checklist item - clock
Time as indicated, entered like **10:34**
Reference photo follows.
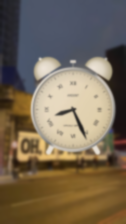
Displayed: **8:26**
